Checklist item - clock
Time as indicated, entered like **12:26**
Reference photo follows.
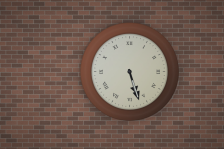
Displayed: **5:27**
